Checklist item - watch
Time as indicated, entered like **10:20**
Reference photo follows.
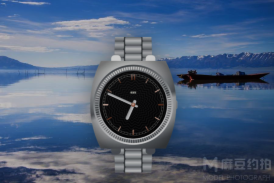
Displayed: **6:49**
